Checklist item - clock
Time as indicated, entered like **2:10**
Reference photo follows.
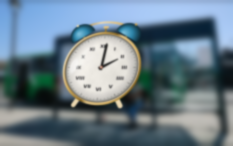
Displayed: **2:01**
